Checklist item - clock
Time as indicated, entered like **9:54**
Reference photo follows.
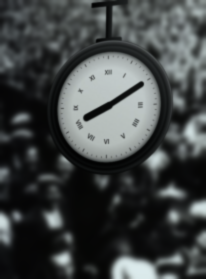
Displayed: **8:10**
